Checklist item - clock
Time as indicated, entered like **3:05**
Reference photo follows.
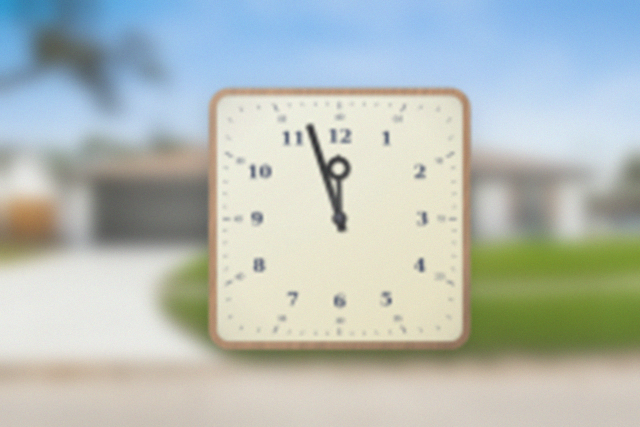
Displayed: **11:57**
